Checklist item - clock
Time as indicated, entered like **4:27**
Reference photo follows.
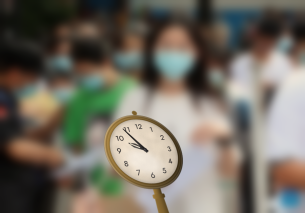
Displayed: **9:54**
